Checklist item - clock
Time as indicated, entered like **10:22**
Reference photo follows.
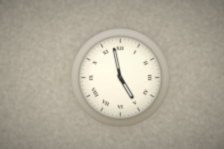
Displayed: **4:58**
